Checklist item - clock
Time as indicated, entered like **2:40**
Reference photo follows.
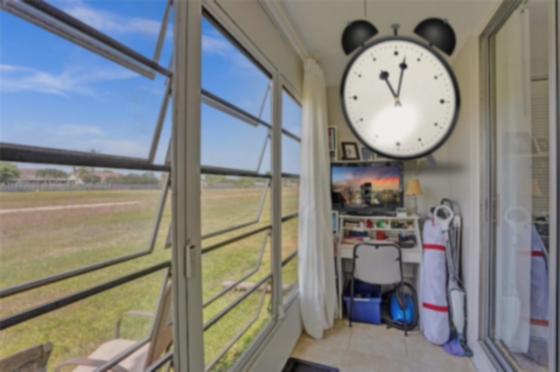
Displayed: **11:02**
